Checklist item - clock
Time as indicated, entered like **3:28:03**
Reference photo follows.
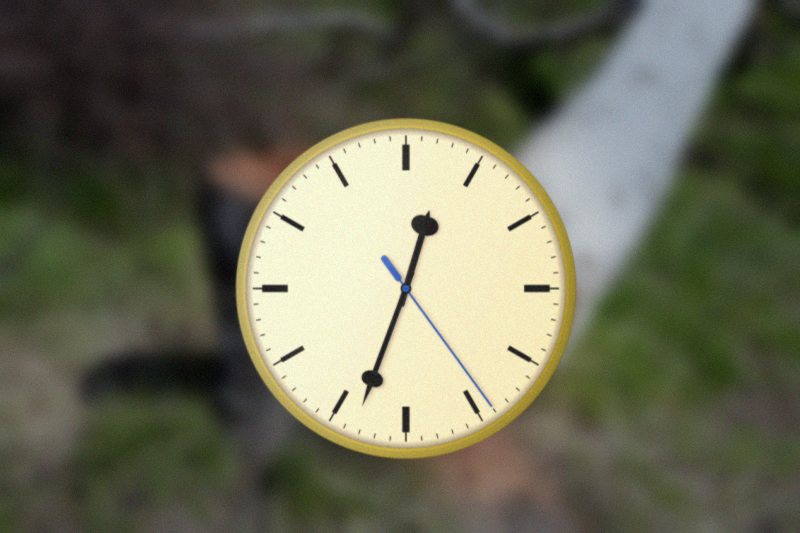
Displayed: **12:33:24**
